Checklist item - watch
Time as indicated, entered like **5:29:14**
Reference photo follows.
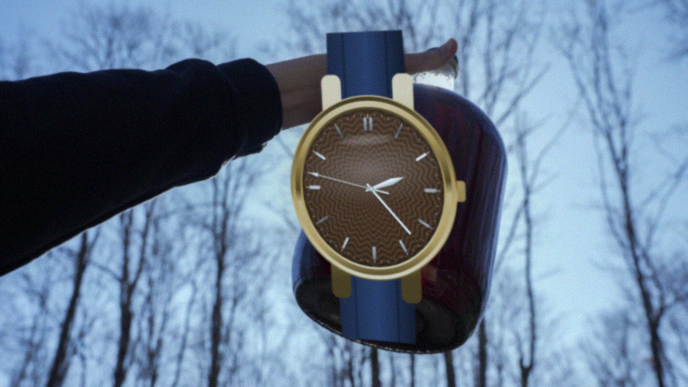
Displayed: **2:22:47**
